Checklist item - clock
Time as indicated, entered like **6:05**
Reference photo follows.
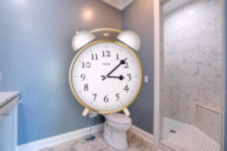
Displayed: **3:08**
